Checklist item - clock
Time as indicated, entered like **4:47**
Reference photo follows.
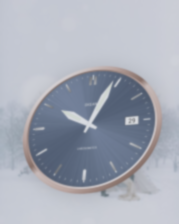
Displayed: **10:04**
